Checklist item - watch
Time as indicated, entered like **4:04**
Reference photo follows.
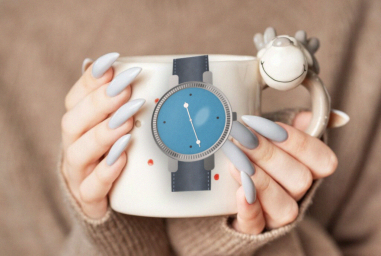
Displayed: **11:27**
